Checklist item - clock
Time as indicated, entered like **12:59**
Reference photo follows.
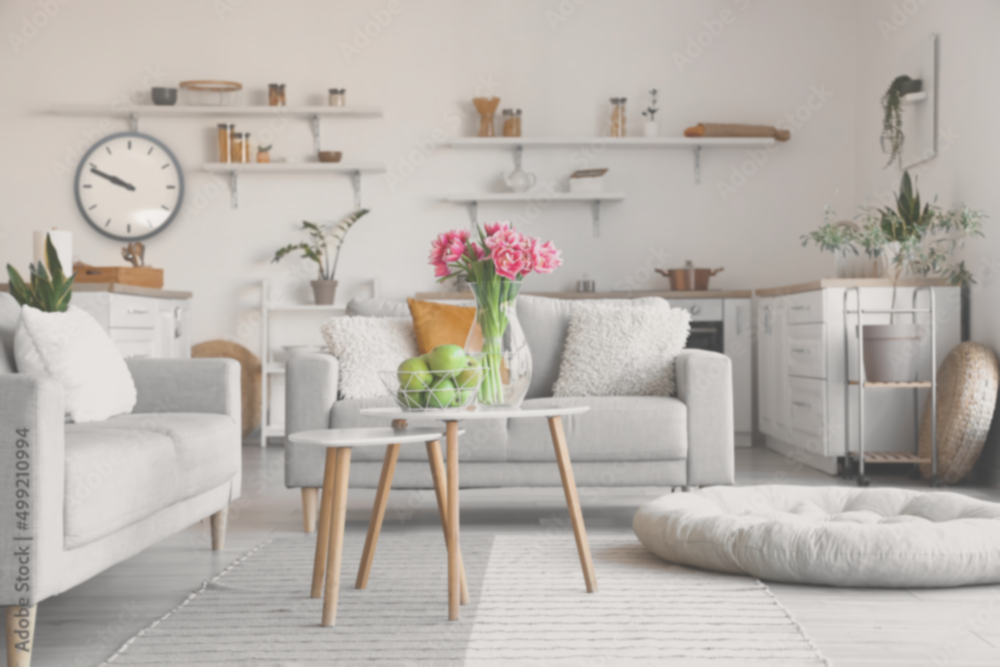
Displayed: **9:49**
